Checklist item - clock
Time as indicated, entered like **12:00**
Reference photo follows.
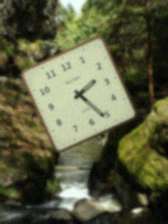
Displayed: **2:26**
